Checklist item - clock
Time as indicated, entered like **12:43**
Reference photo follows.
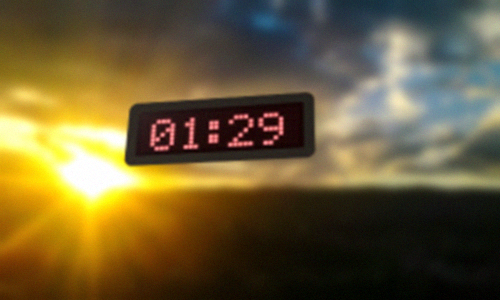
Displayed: **1:29**
